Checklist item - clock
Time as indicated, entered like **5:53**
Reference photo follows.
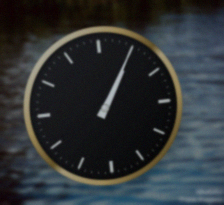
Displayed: **1:05**
